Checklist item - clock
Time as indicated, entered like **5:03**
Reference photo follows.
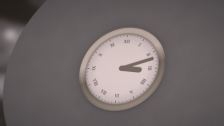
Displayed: **3:12**
